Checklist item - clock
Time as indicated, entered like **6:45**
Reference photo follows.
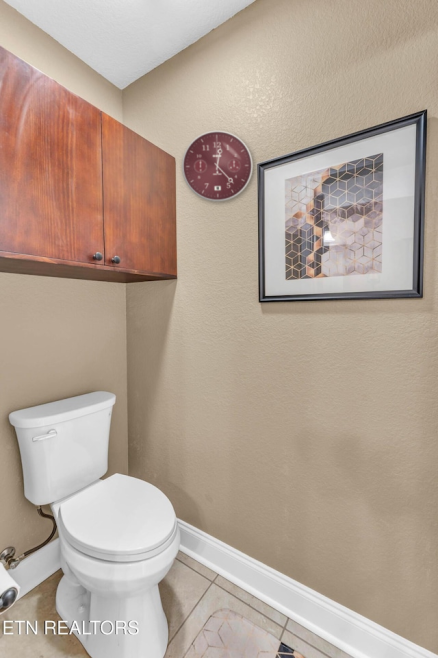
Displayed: **12:23**
